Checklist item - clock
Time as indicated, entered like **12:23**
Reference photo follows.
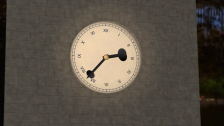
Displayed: **2:37**
